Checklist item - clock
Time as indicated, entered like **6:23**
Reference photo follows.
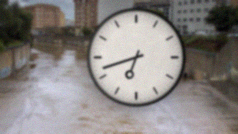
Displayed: **6:42**
